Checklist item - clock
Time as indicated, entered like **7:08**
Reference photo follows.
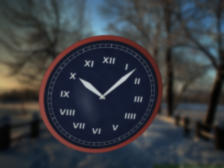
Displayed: **10:07**
